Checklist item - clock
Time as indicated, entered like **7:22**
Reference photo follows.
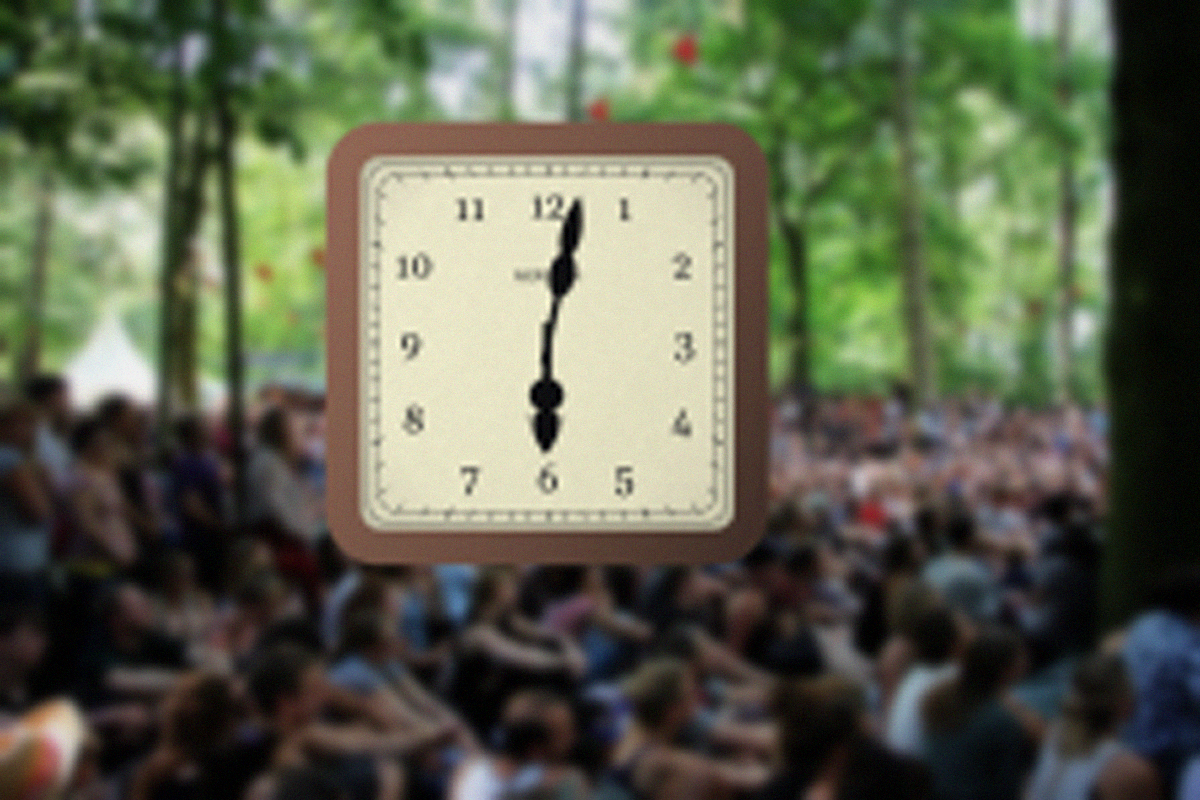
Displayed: **6:02**
